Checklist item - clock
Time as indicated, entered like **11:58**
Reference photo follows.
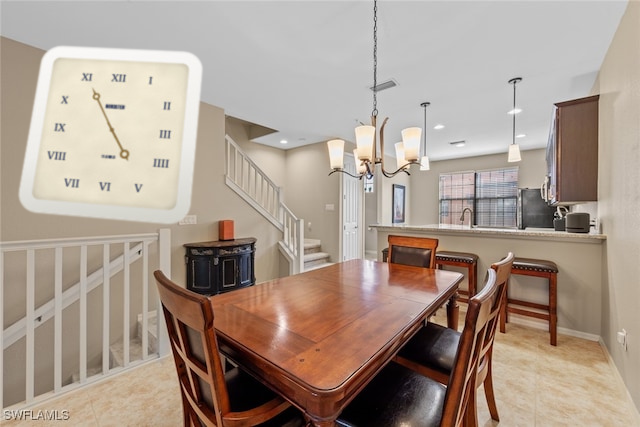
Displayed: **4:55**
